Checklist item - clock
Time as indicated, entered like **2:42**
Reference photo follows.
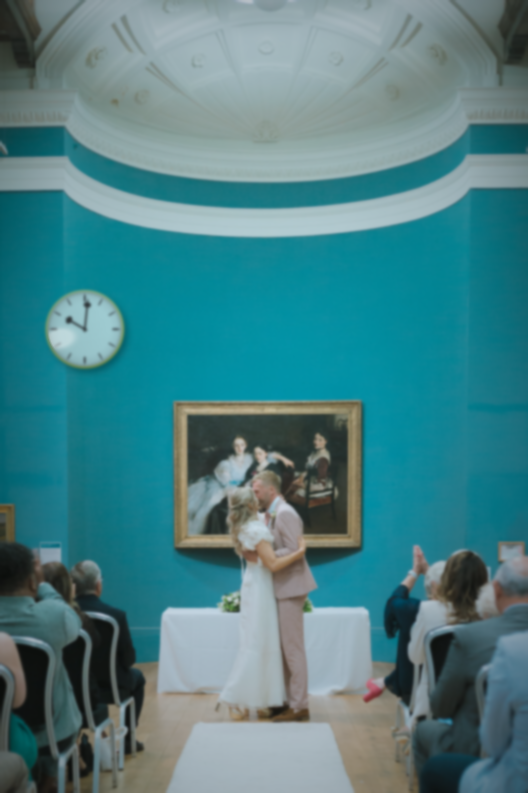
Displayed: **10:01**
